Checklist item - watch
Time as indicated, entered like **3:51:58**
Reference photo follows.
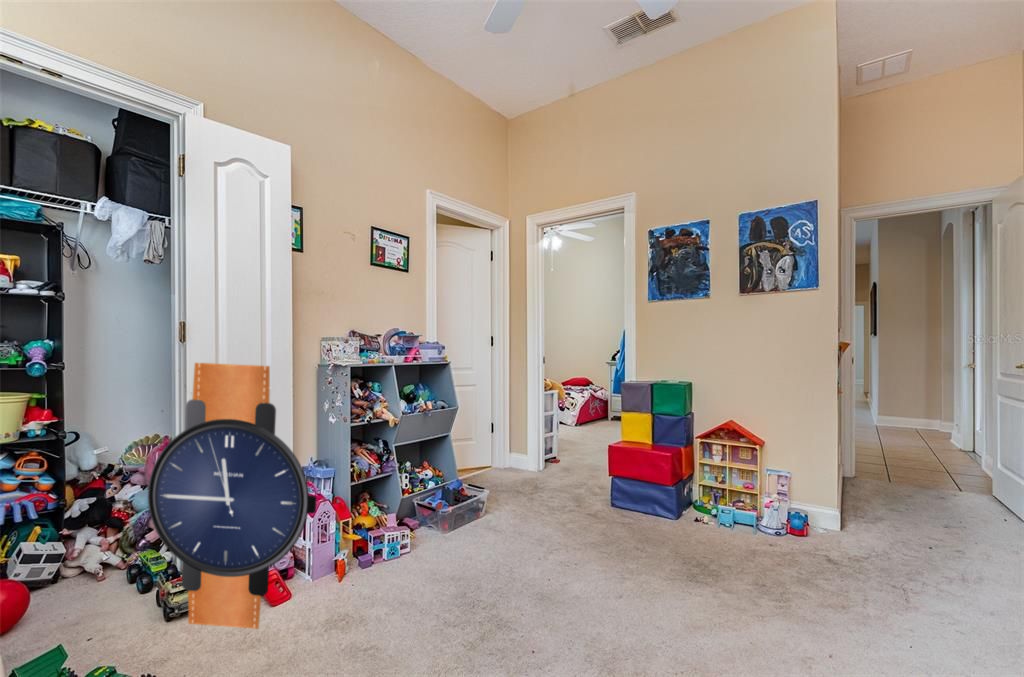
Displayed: **11:44:57**
